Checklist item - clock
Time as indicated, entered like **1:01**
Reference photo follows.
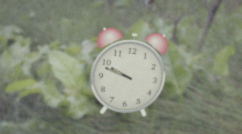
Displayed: **9:48**
